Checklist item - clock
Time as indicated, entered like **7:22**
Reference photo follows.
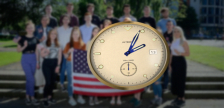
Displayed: **2:04**
